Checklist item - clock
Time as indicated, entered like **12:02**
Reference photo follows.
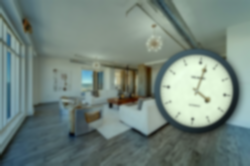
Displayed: **4:02**
